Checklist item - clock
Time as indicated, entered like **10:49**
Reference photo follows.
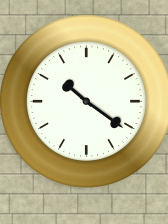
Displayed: **10:21**
